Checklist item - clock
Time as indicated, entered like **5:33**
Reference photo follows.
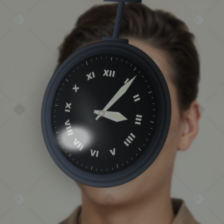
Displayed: **3:06**
